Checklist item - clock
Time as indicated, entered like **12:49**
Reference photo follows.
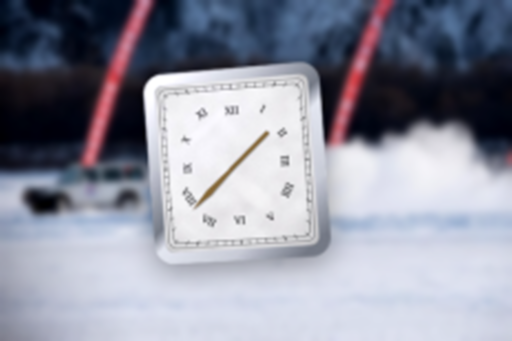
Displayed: **1:38**
